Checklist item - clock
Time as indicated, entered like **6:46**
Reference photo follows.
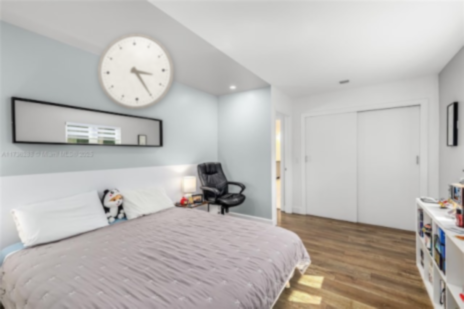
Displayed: **3:25**
